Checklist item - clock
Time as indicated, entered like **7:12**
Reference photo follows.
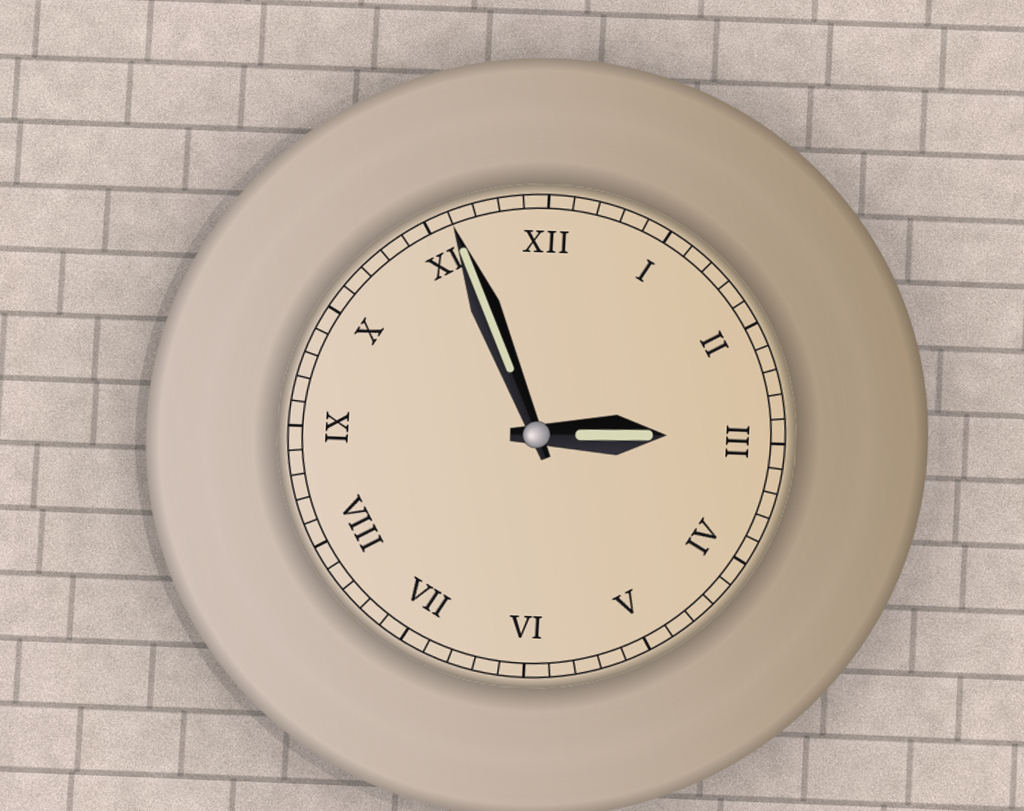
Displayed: **2:56**
